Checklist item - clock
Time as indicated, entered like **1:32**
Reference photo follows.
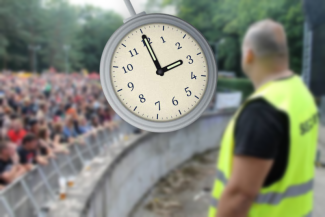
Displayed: **3:00**
